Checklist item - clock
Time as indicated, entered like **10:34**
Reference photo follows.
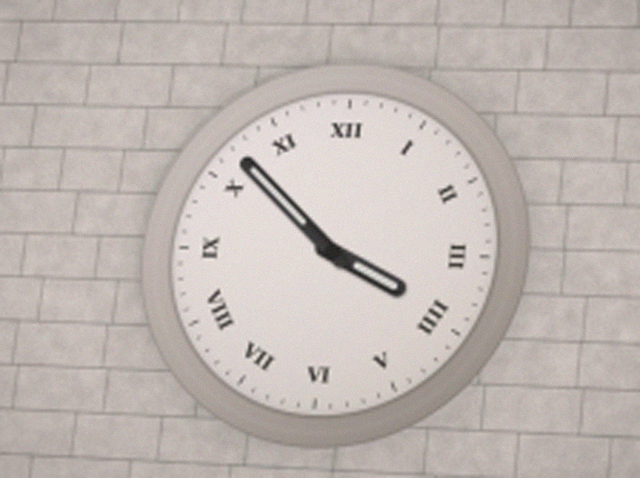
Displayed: **3:52**
